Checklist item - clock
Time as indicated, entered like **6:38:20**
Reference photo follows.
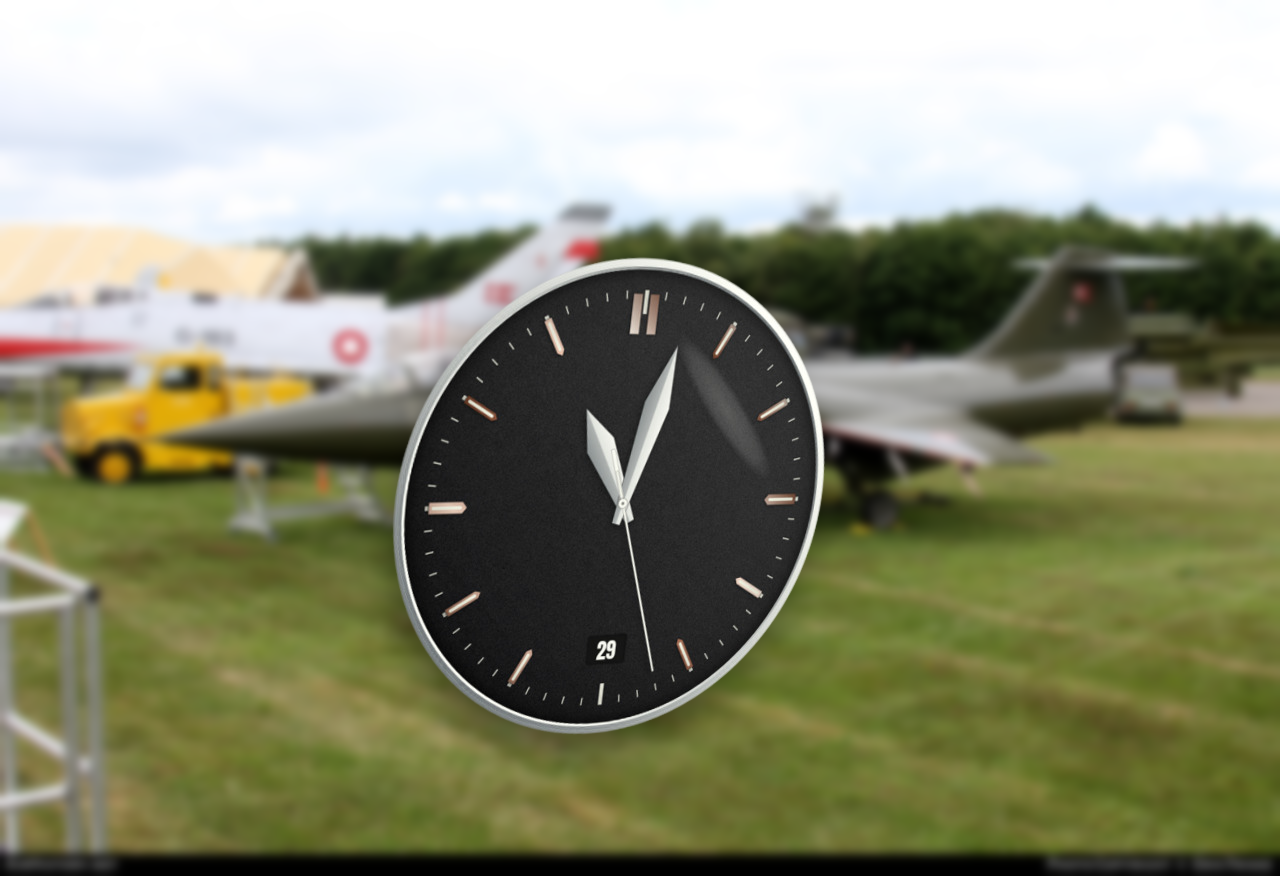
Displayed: **11:02:27**
